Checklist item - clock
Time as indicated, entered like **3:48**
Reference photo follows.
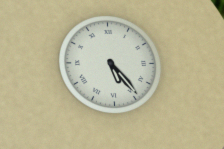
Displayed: **5:24**
